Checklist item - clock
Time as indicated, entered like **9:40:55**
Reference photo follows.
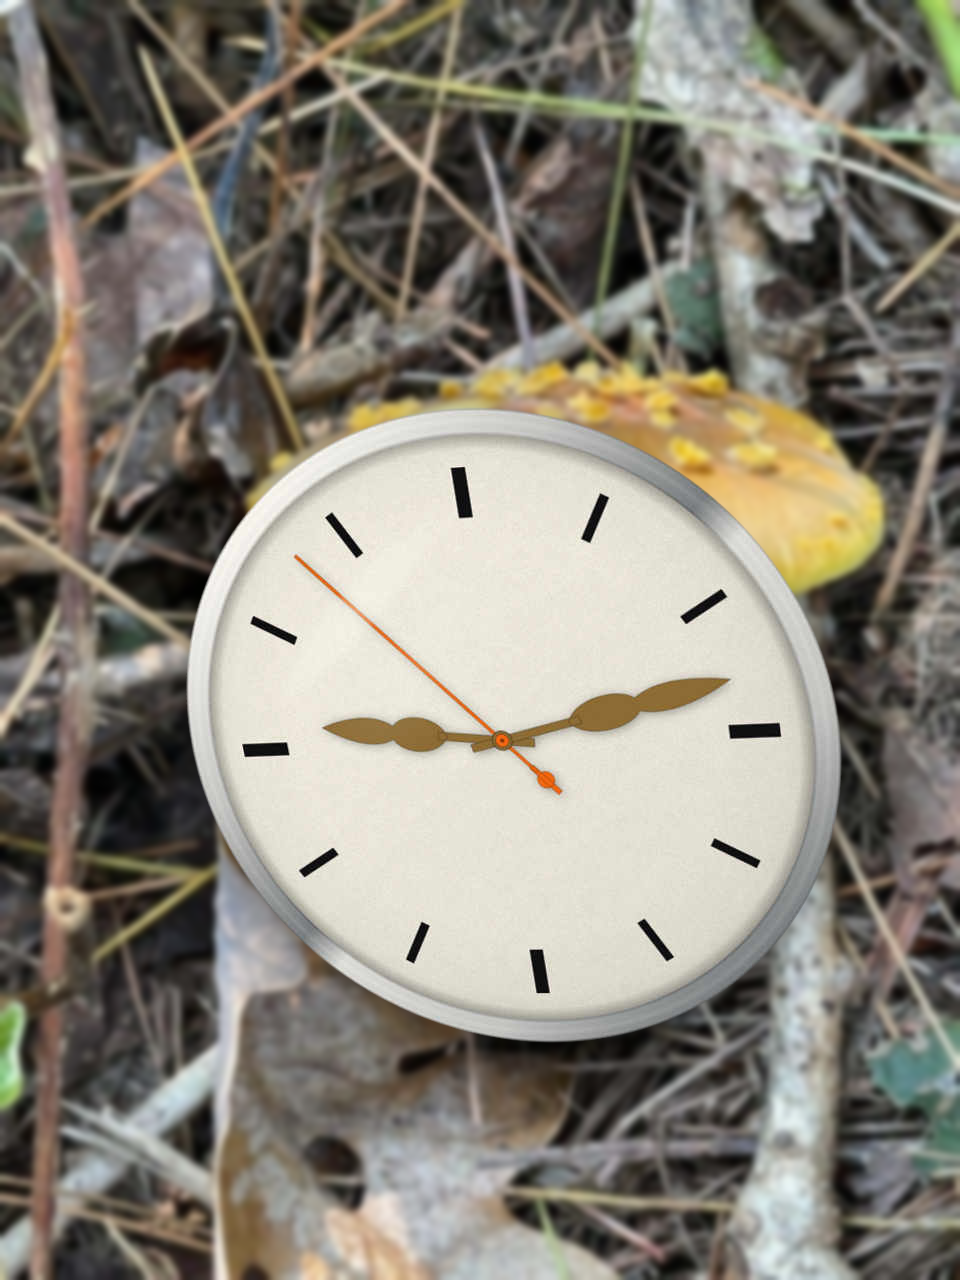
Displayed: **9:12:53**
